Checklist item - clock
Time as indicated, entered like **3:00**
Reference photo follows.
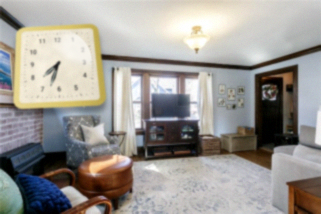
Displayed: **7:33**
